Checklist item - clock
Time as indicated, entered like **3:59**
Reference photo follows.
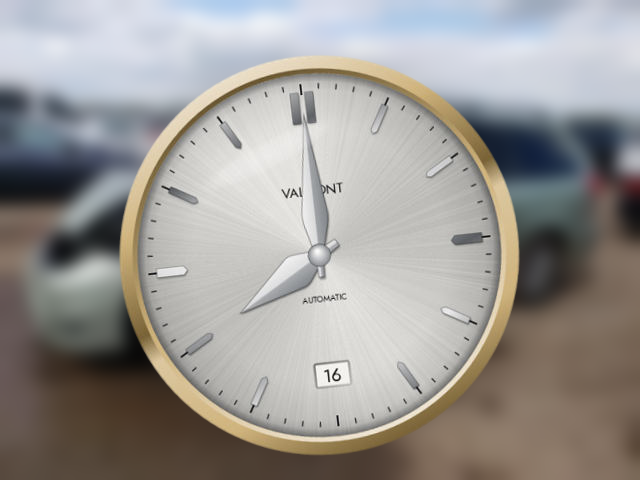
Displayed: **8:00**
